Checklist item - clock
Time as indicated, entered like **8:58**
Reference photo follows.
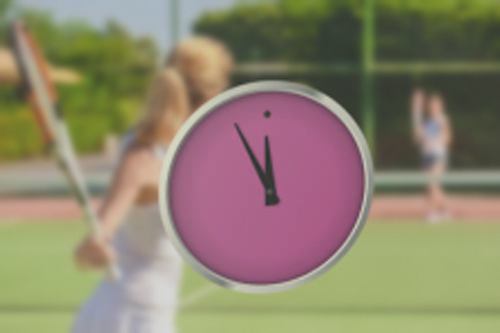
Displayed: **11:56**
